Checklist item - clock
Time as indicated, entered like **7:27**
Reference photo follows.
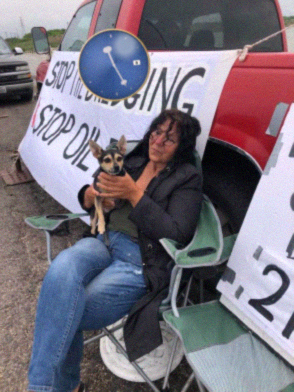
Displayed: **11:26**
